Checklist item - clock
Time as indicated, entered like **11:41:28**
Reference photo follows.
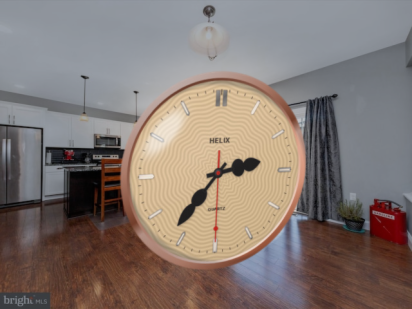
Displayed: **2:36:30**
